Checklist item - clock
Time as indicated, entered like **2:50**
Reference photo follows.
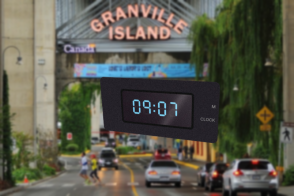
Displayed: **9:07**
